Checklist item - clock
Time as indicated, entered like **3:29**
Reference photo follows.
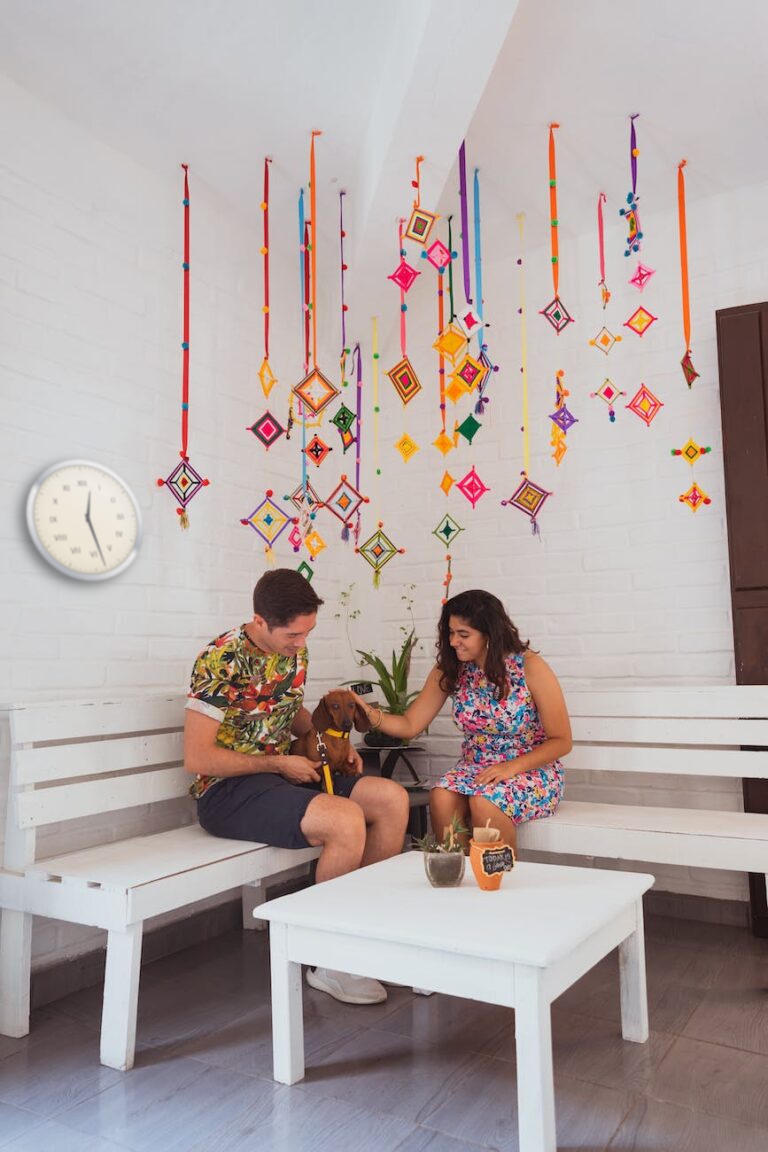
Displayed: **12:28**
